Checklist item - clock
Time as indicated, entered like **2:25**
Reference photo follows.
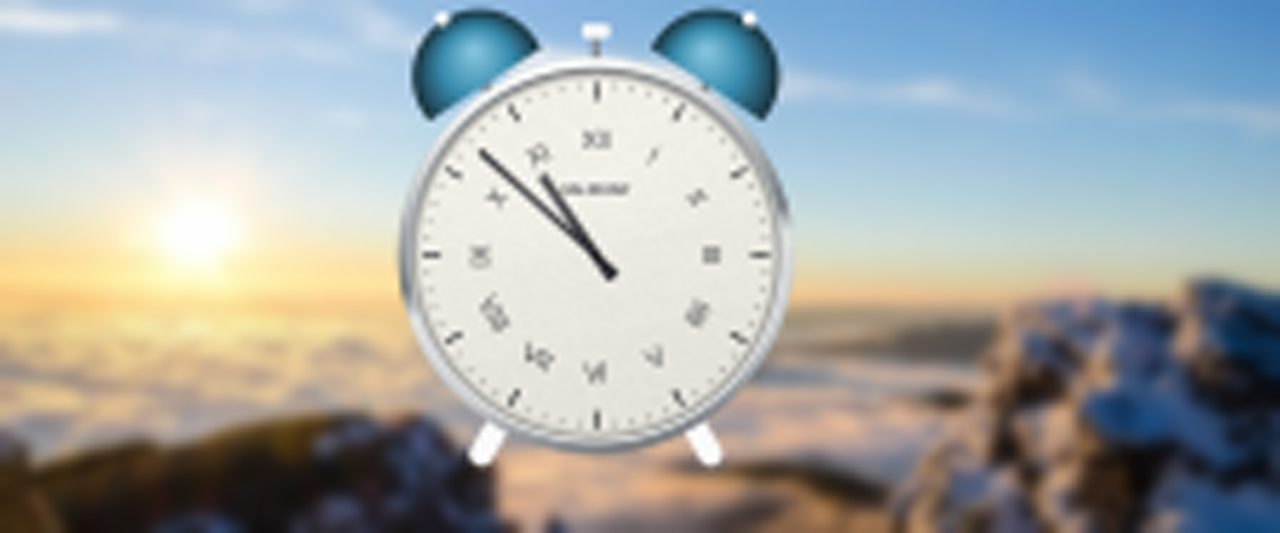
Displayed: **10:52**
